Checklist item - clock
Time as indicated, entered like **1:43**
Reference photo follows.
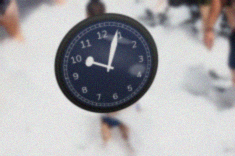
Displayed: **10:04**
